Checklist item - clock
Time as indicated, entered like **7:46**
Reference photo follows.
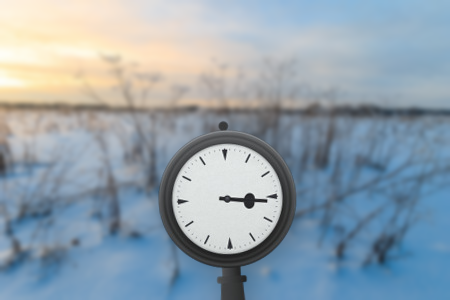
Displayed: **3:16**
